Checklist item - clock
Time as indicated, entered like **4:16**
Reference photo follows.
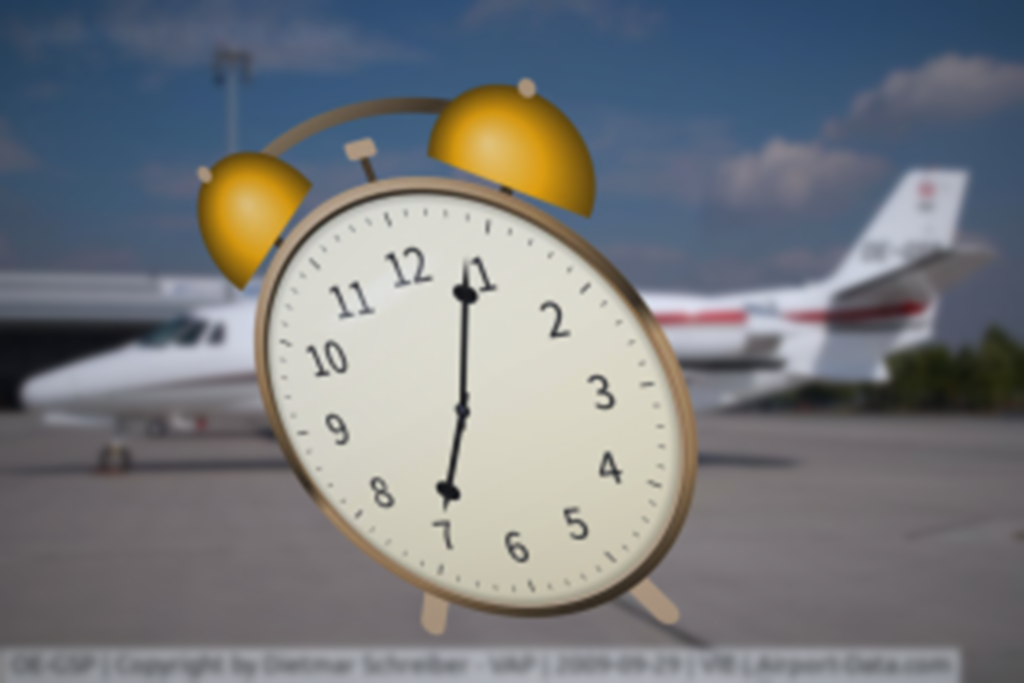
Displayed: **7:04**
